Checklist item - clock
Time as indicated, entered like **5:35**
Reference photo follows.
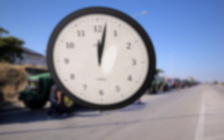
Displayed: **12:02**
